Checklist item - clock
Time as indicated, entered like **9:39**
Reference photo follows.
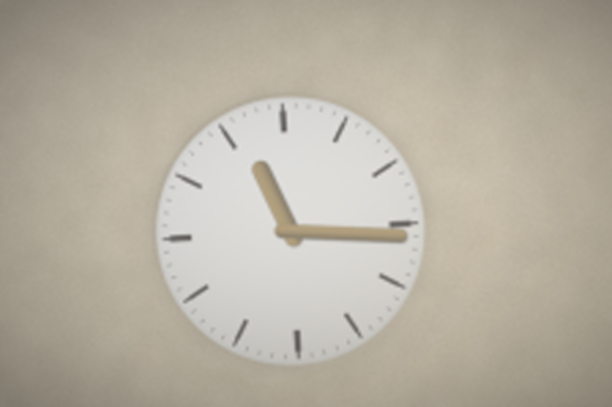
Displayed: **11:16**
